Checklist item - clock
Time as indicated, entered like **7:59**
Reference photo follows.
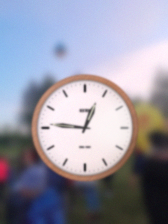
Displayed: **12:46**
